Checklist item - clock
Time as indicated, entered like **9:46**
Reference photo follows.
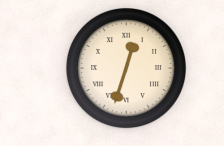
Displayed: **12:33**
